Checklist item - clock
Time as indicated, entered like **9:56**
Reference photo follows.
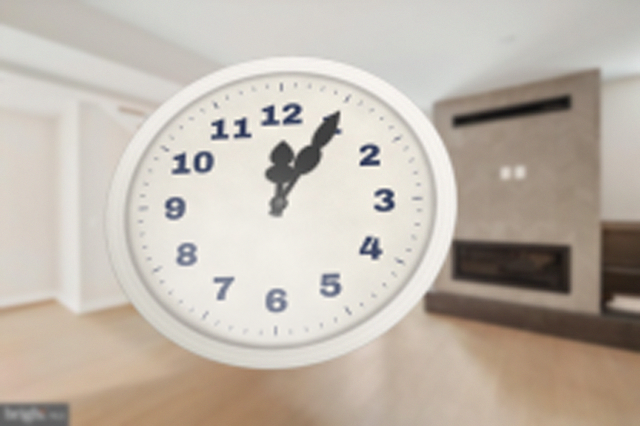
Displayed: **12:05**
